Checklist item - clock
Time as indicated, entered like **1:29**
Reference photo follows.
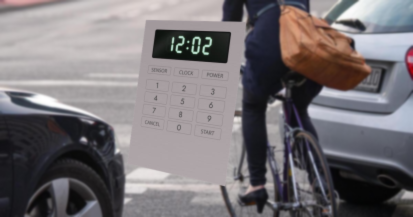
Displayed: **12:02**
